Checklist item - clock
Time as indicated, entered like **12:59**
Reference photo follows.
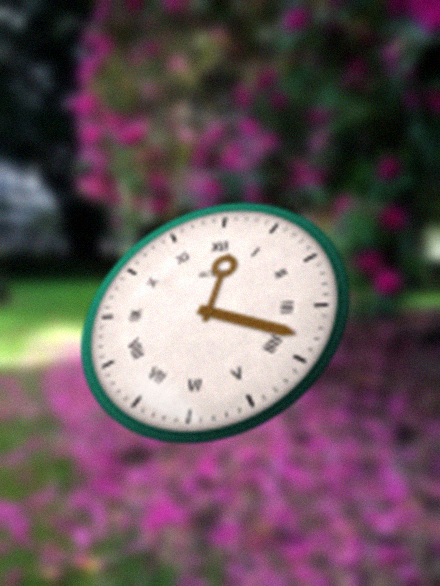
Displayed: **12:18**
